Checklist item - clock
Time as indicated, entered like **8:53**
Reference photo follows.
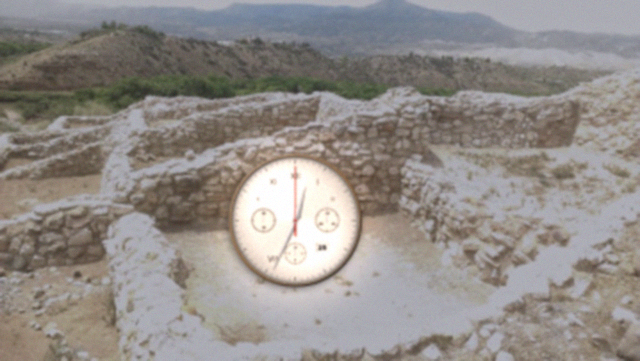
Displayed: **12:34**
